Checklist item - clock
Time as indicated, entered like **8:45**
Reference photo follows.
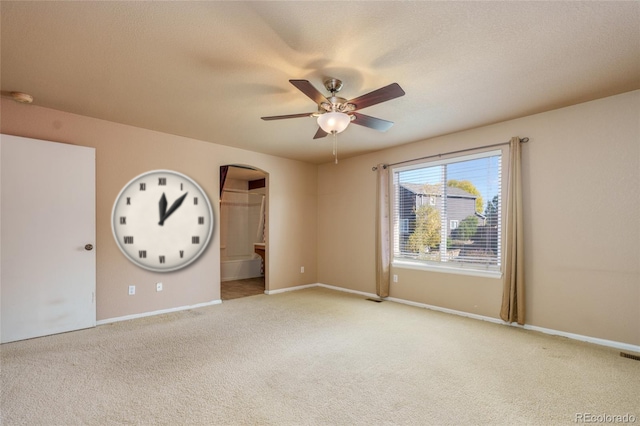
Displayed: **12:07**
